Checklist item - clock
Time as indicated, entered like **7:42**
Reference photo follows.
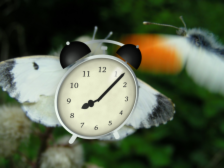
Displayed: **8:07**
